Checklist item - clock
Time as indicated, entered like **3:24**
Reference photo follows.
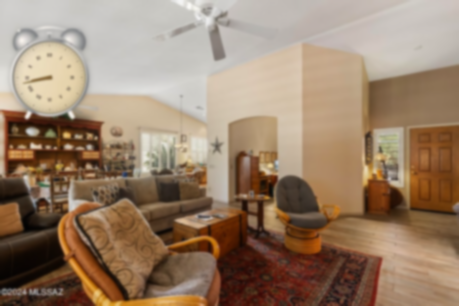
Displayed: **8:43**
